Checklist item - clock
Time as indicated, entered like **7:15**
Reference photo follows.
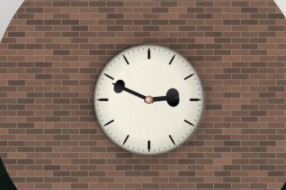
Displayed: **2:49**
